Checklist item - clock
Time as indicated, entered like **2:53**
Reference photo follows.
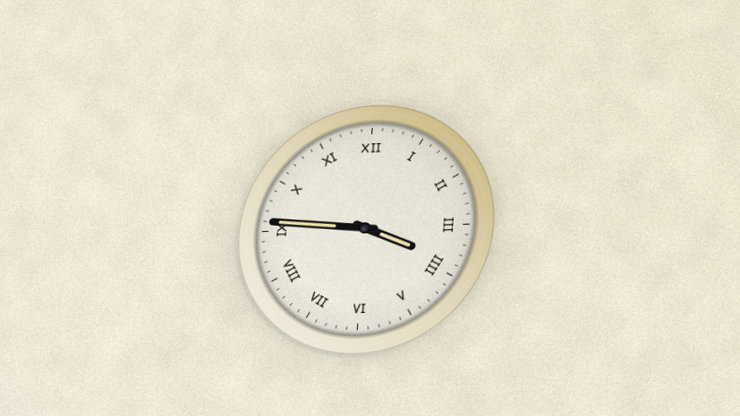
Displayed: **3:46**
